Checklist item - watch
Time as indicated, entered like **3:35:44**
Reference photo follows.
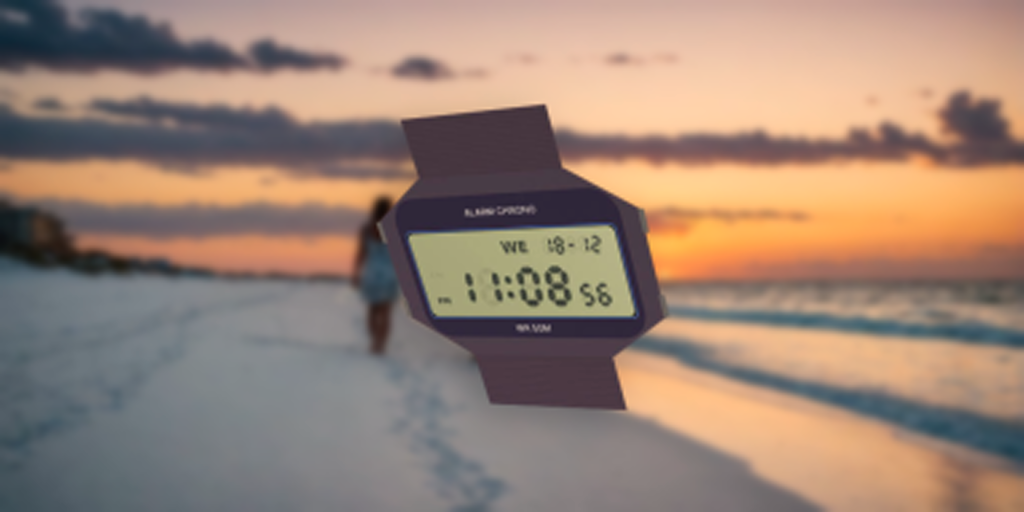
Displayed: **11:08:56**
